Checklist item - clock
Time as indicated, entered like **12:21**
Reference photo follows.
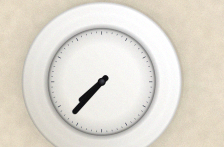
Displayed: **7:37**
